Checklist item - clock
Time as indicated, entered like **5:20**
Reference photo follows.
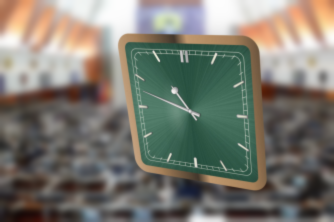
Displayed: **10:48**
